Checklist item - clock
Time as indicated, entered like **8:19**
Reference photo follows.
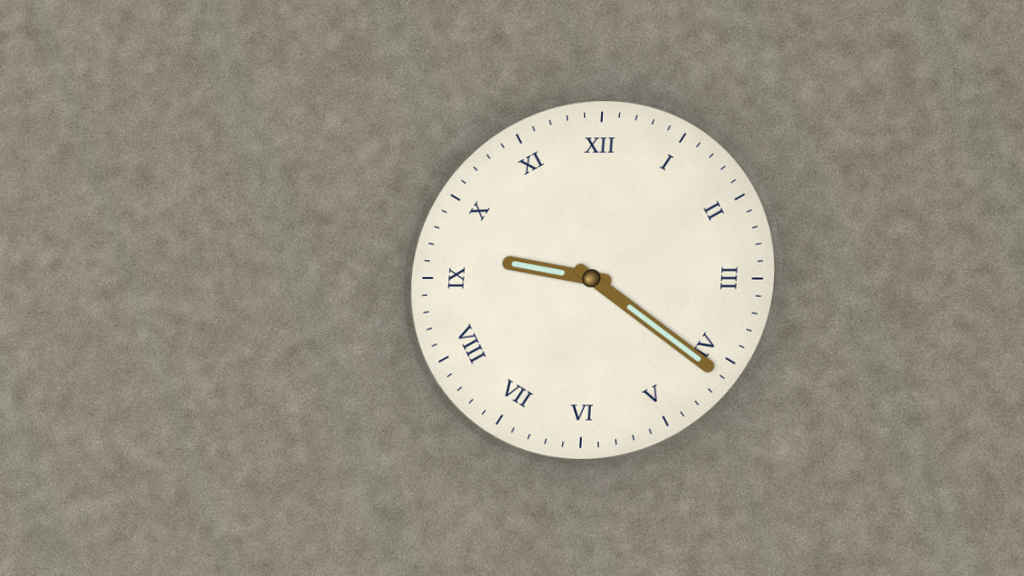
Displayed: **9:21**
